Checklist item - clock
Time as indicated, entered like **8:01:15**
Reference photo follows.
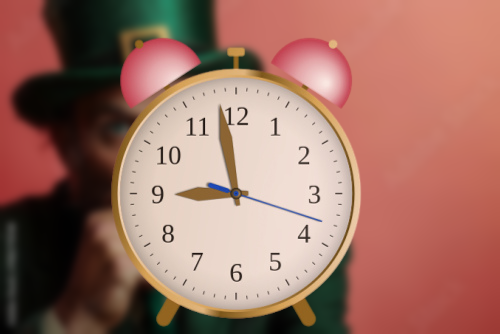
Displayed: **8:58:18**
